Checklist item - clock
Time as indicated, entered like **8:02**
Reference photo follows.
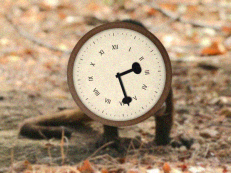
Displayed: **2:28**
